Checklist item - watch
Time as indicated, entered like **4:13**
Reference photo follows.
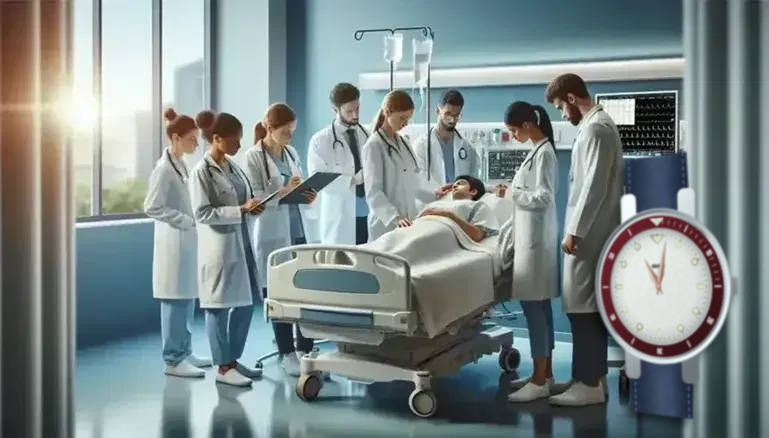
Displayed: **11:02**
